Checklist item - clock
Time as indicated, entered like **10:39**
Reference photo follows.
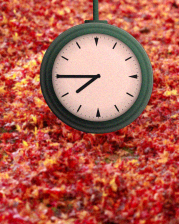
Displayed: **7:45**
